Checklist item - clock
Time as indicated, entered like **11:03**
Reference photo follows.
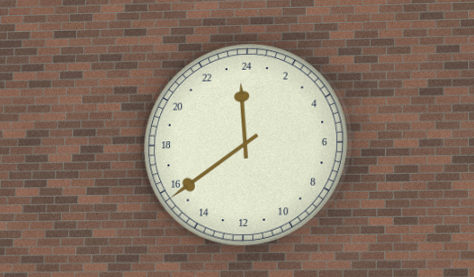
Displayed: **23:39**
